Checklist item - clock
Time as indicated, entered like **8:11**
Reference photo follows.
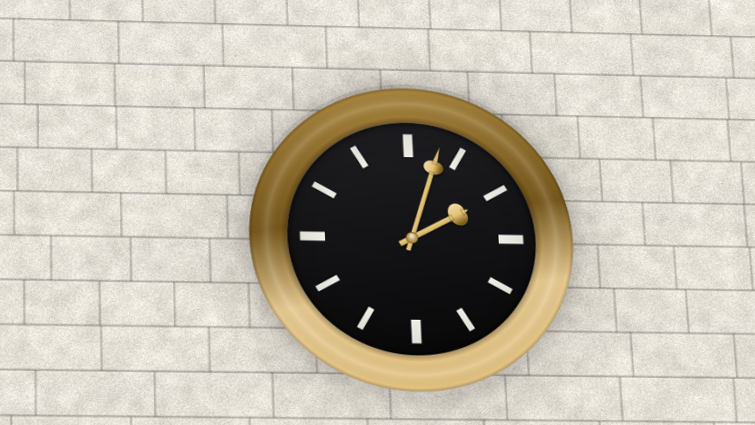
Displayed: **2:03**
